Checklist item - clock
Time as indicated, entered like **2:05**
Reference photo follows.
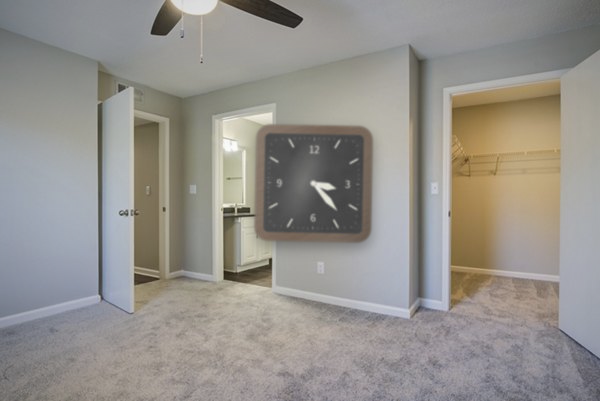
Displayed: **3:23**
